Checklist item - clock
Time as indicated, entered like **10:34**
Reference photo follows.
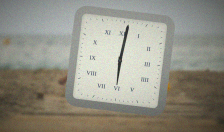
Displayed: **6:01**
